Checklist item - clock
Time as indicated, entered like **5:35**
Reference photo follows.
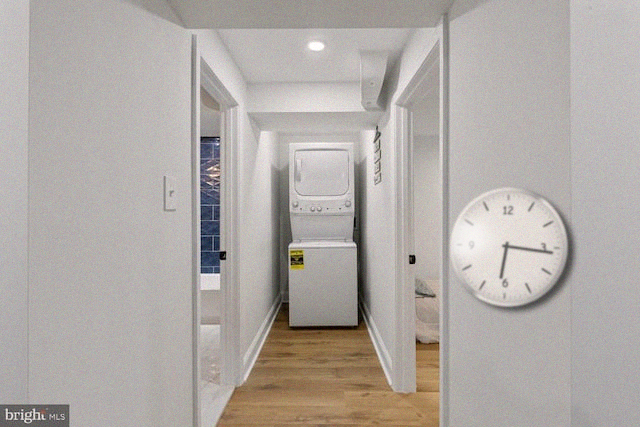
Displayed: **6:16**
